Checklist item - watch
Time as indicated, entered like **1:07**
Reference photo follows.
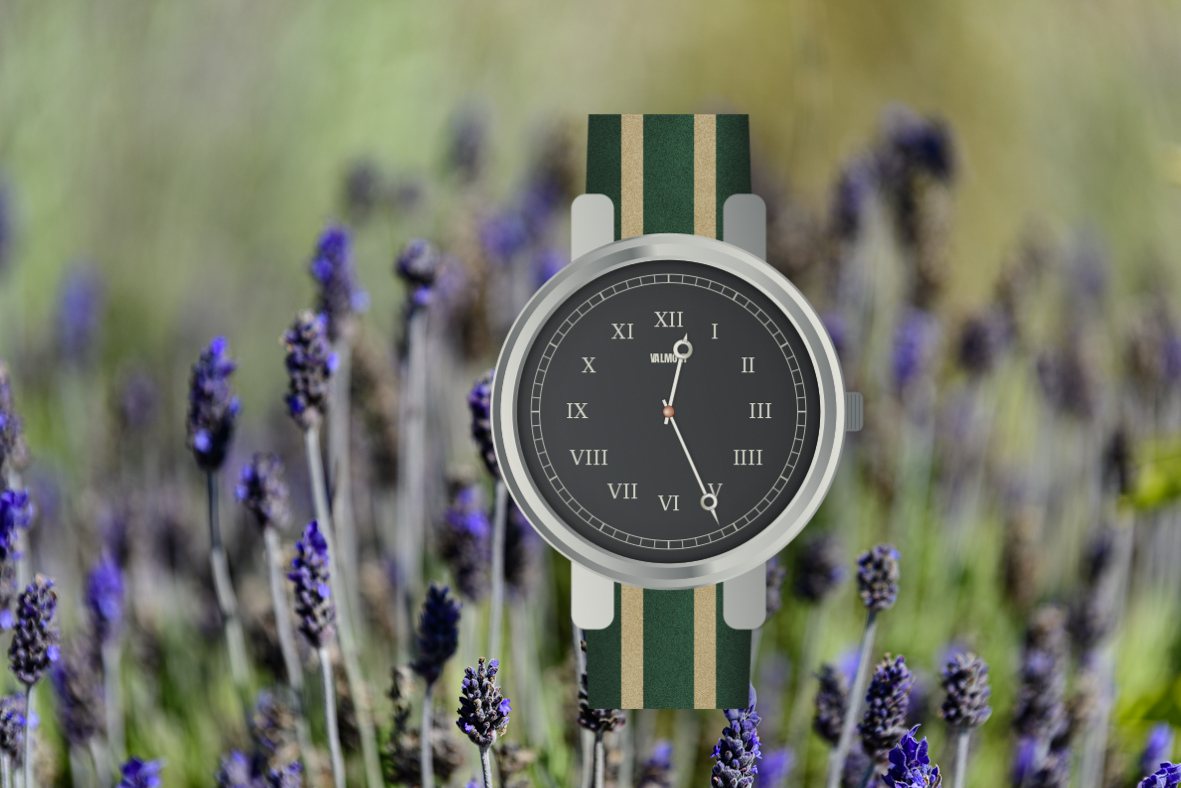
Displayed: **12:26**
